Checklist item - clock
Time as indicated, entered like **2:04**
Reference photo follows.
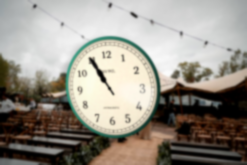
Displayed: **10:55**
